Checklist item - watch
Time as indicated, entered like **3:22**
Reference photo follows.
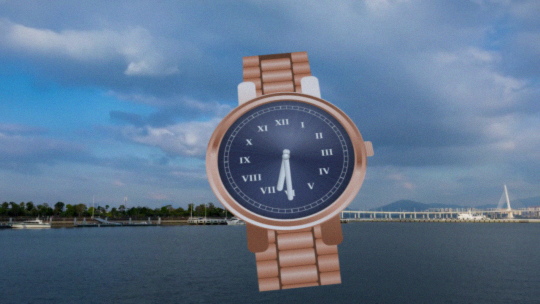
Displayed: **6:30**
